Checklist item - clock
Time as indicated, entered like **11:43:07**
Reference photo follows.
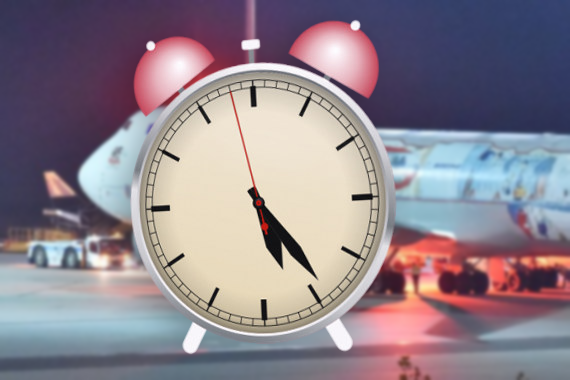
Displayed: **5:23:58**
